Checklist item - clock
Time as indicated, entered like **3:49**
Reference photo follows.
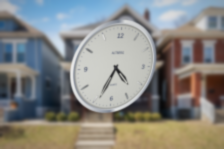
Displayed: **4:34**
